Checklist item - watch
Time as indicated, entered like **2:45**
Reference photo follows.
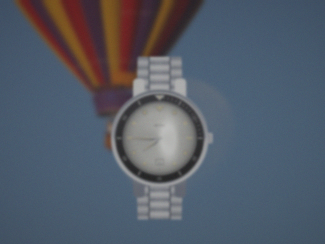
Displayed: **7:45**
